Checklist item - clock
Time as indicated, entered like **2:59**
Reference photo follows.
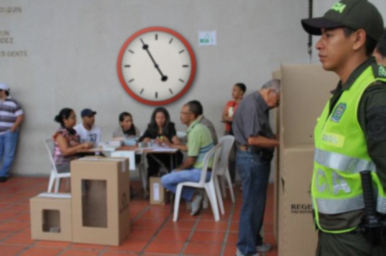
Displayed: **4:55**
